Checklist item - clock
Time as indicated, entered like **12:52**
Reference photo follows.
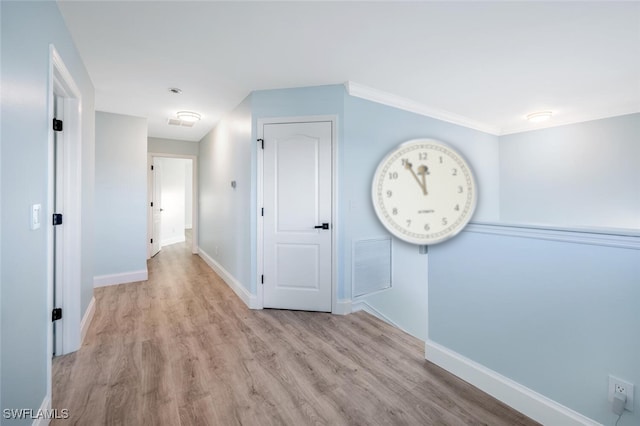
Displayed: **11:55**
